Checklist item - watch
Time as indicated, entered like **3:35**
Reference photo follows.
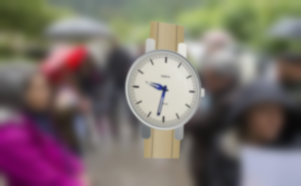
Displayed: **9:32**
